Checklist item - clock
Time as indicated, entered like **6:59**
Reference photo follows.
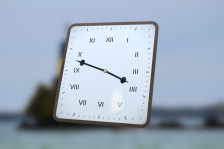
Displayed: **3:48**
